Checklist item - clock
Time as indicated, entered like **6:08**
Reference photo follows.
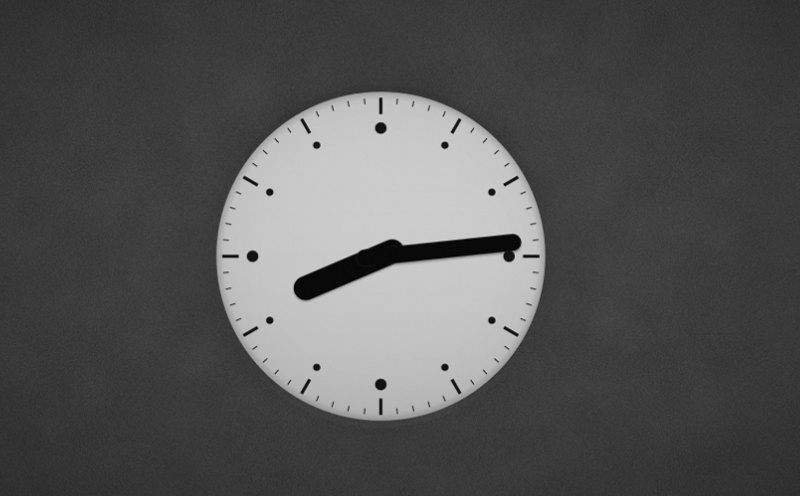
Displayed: **8:14**
